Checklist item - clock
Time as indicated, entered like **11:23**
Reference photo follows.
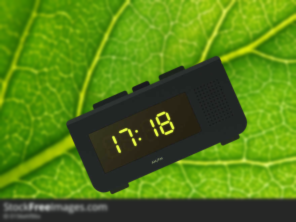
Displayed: **17:18**
